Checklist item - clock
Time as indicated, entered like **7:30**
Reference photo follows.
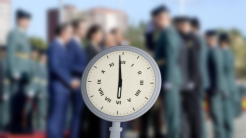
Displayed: **5:59**
